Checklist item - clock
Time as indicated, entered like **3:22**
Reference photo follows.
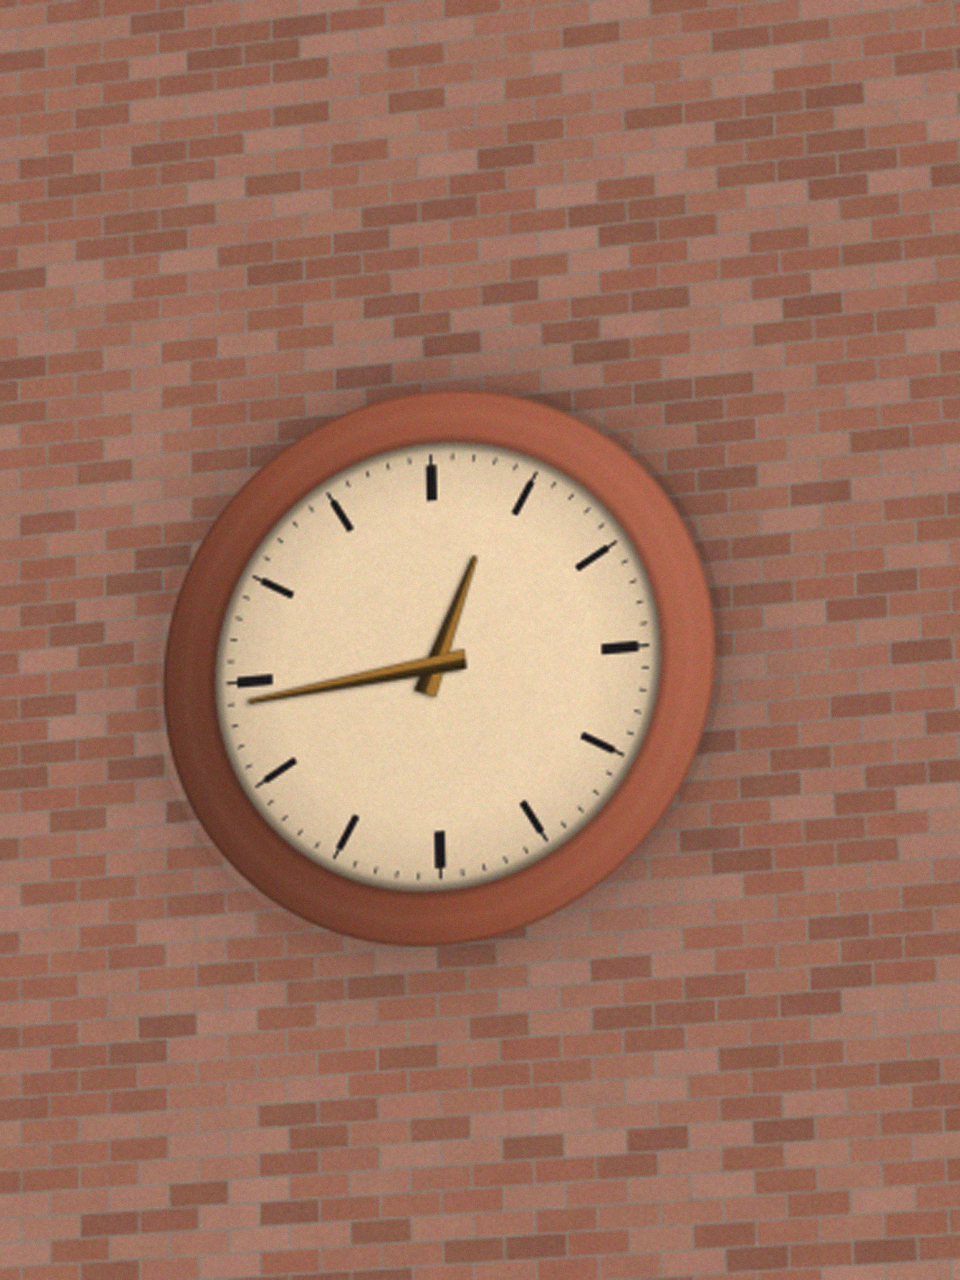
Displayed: **12:44**
